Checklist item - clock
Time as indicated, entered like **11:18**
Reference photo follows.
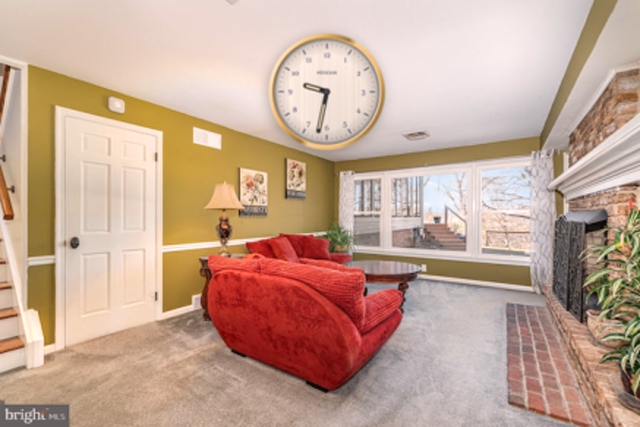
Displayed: **9:32**
